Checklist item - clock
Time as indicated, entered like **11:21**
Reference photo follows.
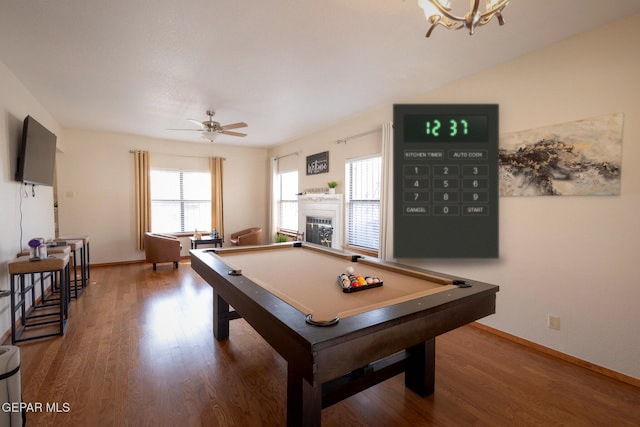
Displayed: **12:37**
